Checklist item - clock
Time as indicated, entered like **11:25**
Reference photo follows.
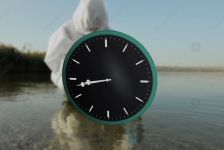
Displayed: **8:43**
